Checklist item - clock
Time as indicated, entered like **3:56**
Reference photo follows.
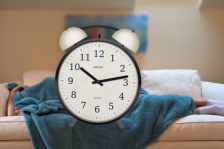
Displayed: **10:13**
